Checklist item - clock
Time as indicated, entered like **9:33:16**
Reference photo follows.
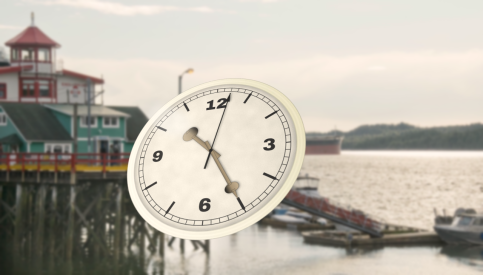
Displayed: **10:25:02**
